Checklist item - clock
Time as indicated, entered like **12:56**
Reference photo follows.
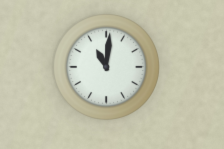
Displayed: **11:01**
